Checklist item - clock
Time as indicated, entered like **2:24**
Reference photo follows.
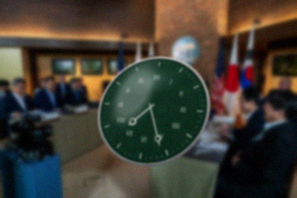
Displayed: **7:26**
